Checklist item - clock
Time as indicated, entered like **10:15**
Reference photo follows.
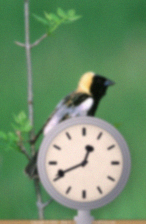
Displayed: **12:41**
